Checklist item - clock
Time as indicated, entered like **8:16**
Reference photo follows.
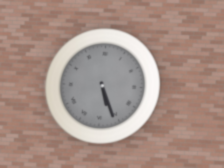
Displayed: **5:26**
